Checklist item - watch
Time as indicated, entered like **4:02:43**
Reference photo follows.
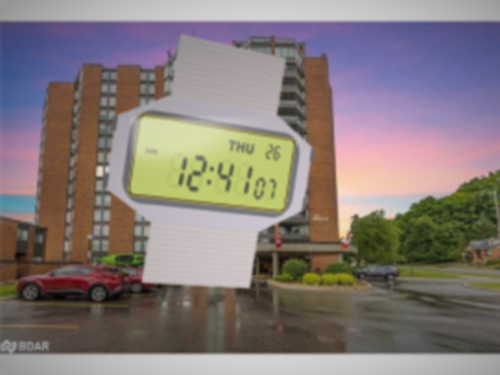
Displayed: **12:41:07**
